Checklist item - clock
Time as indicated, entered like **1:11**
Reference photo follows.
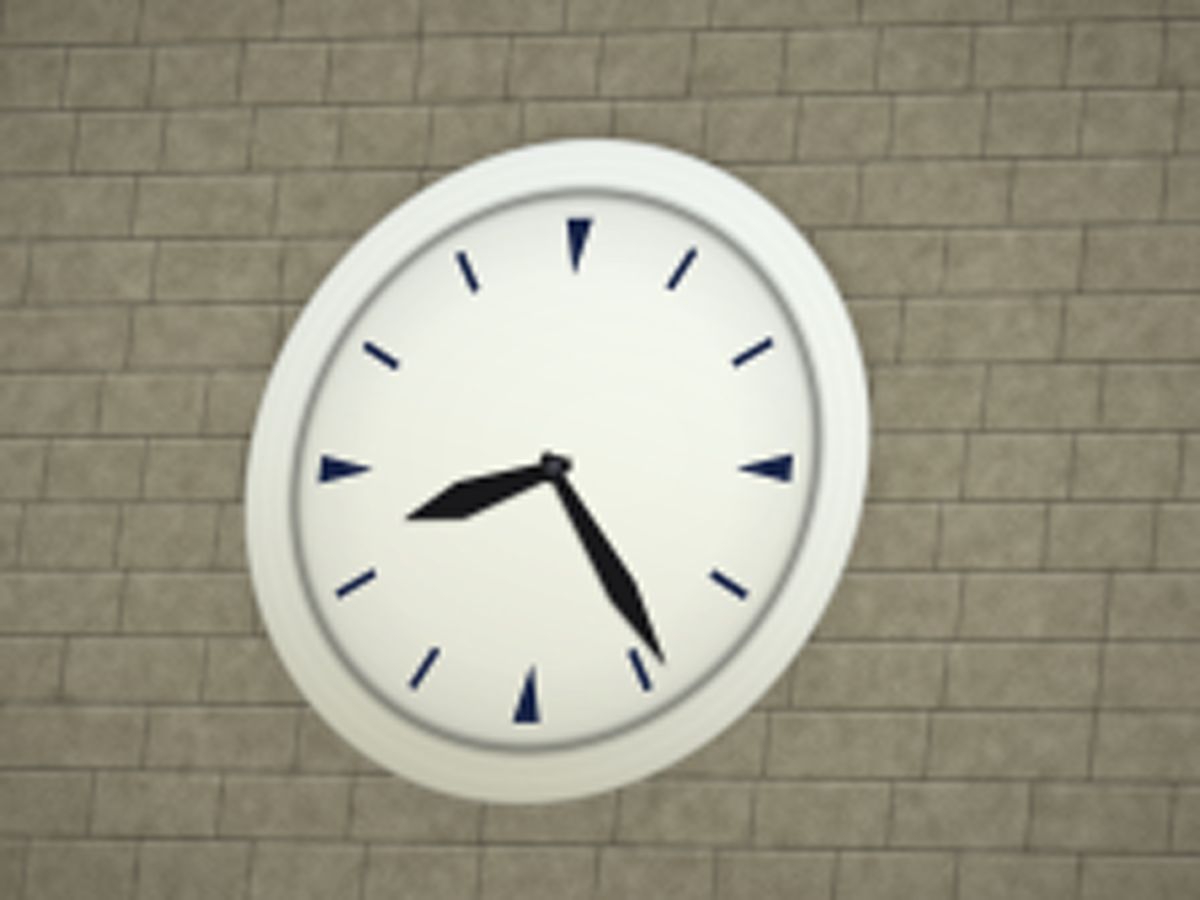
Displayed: **8:24**
